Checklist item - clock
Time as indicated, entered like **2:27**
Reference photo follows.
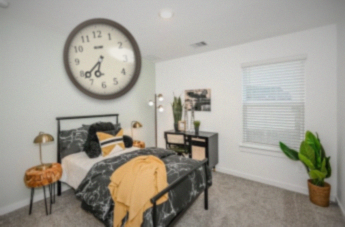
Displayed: **6:38**
